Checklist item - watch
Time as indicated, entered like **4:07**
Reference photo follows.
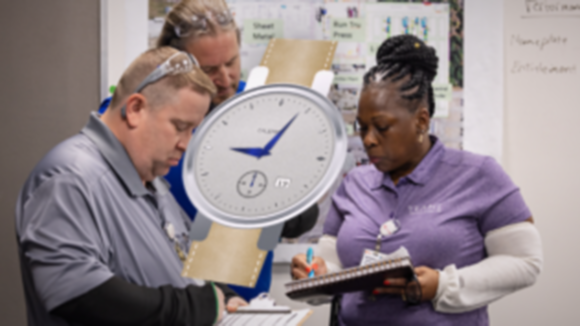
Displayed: **9:04**
